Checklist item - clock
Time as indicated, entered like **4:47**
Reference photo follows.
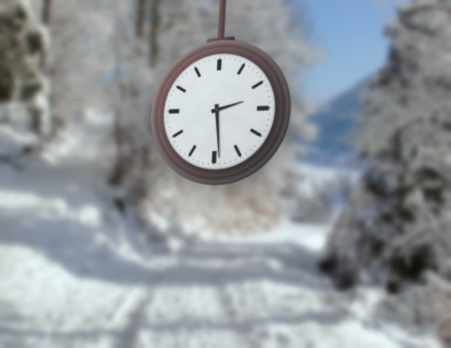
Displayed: **2:29**
